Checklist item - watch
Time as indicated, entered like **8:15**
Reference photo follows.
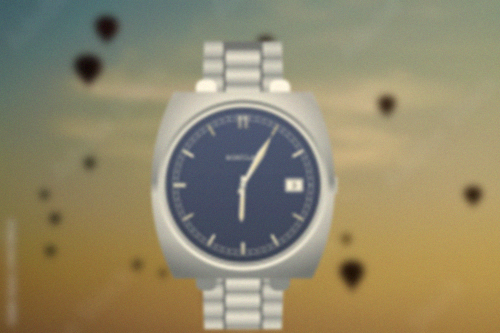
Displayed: **6:05**
